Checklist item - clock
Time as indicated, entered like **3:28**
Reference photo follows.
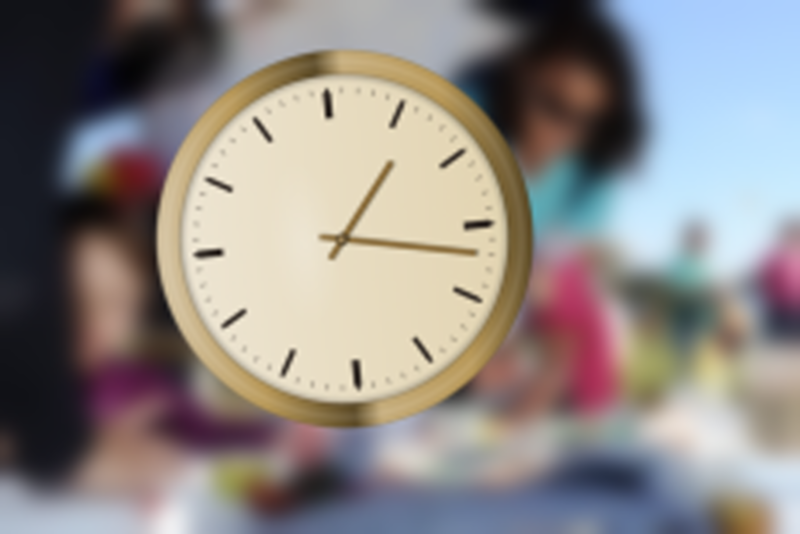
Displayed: **1:17**
